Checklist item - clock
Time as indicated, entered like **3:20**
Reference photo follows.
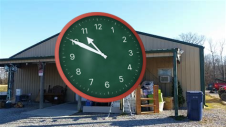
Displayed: **10:50**
